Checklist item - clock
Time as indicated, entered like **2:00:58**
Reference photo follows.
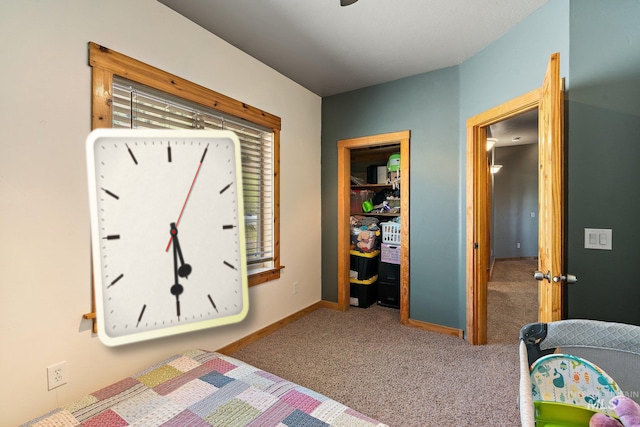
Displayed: **5:30:05**
